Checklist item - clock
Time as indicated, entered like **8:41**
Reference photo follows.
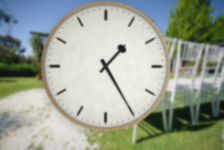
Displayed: **1:25**
